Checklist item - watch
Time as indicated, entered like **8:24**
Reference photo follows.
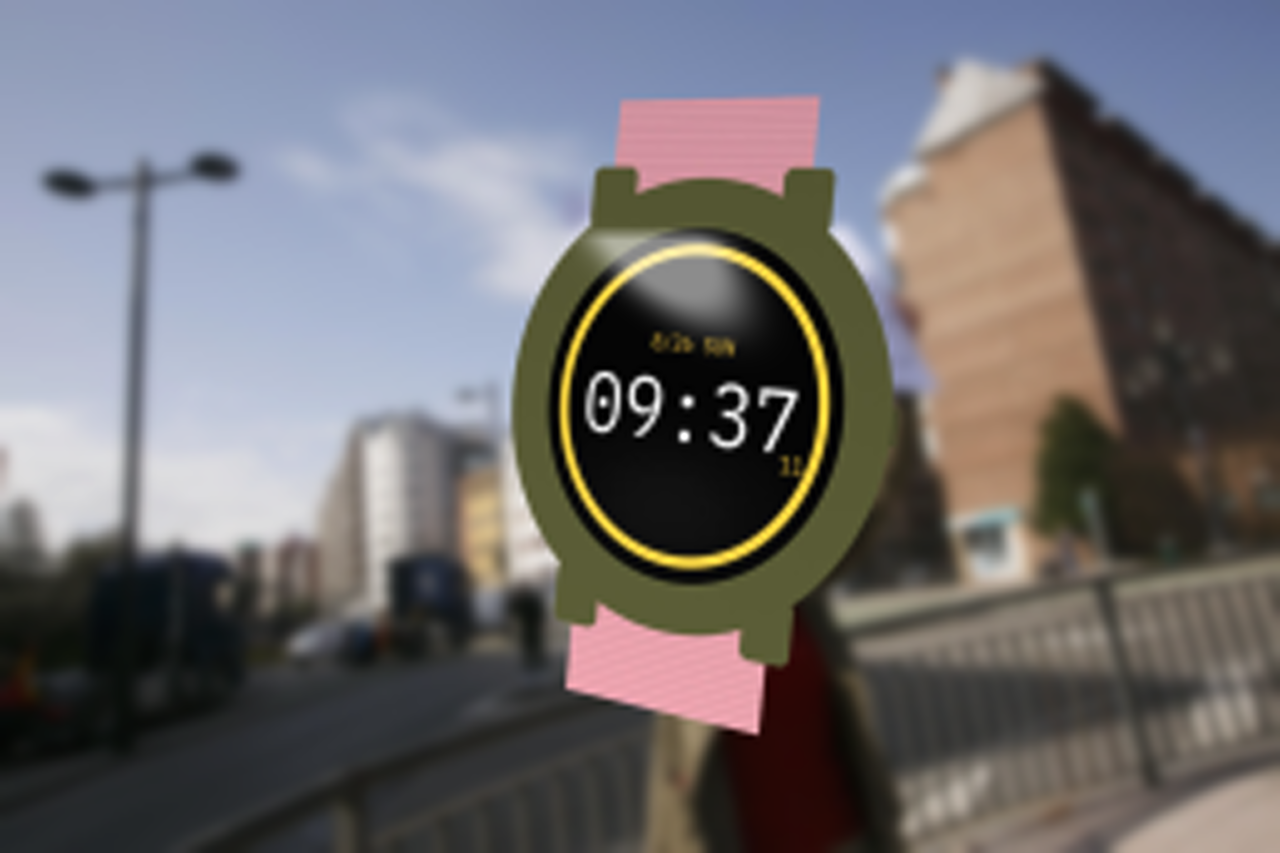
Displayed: **9:37**
